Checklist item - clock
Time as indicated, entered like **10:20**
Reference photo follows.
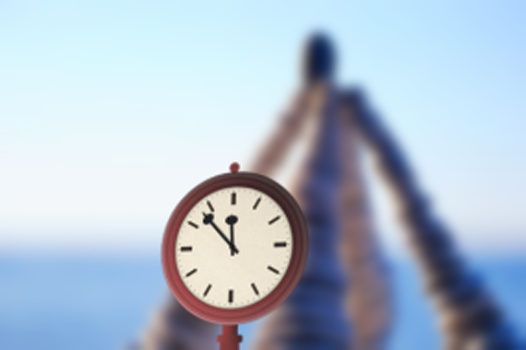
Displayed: **11:53**
